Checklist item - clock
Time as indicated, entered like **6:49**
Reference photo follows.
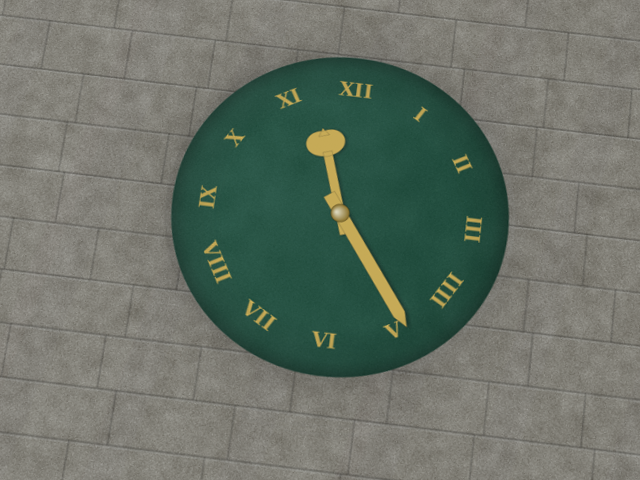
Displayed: **11:24**
